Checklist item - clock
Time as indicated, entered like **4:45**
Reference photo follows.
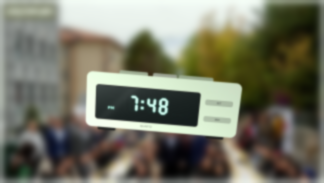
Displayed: **7:48**
